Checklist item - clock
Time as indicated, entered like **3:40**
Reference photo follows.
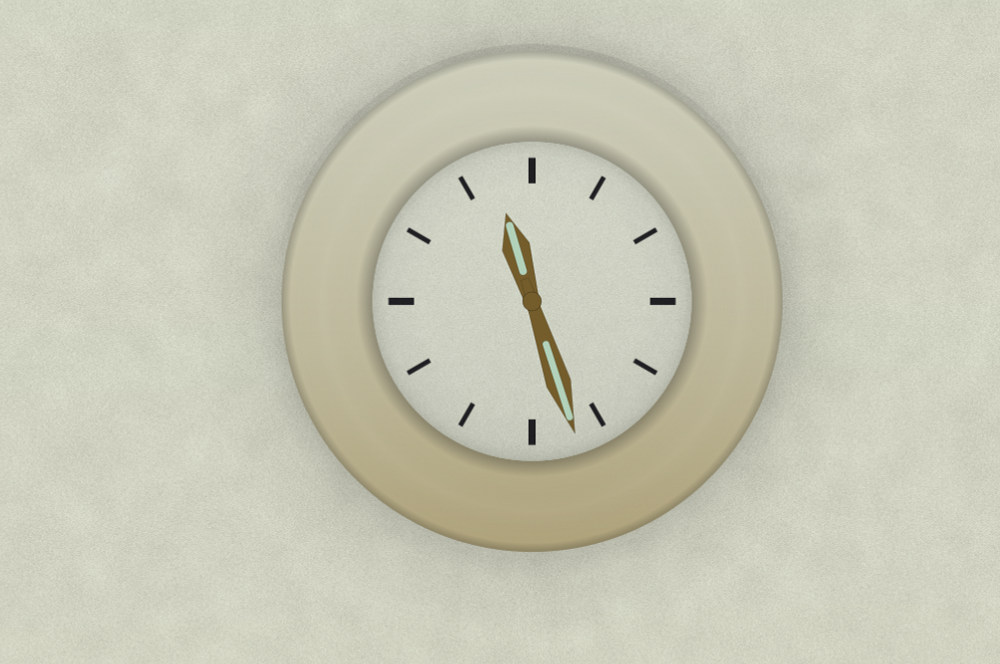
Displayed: **11:27**
